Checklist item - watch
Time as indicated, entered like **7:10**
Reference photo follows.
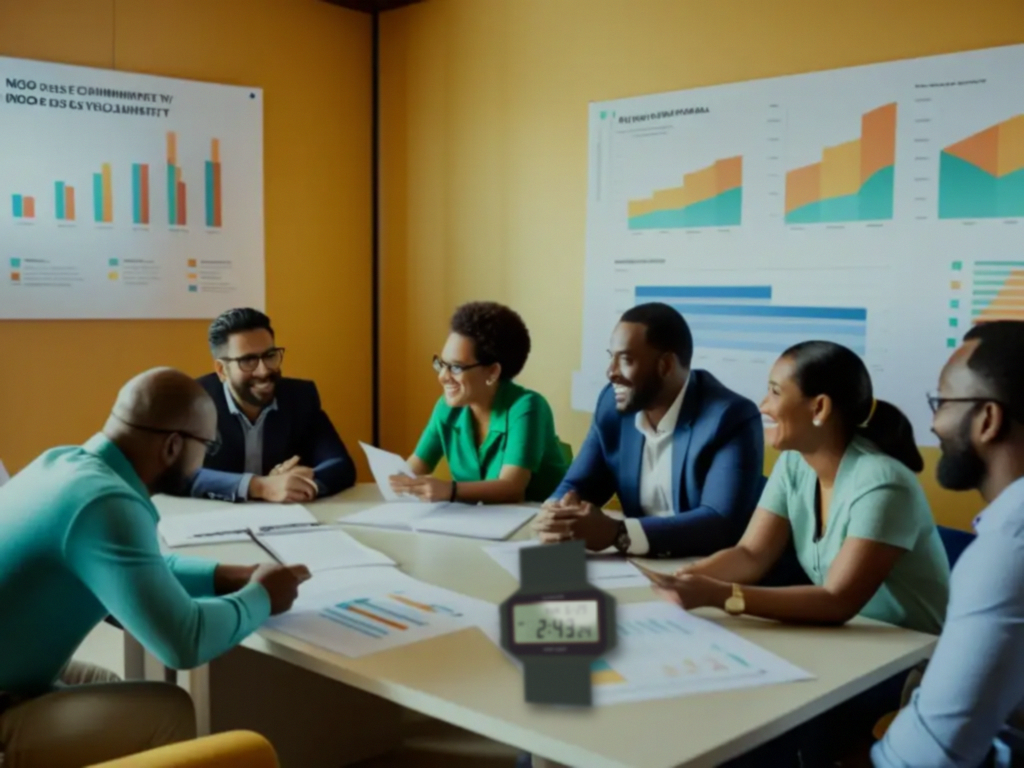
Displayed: **2:43**
